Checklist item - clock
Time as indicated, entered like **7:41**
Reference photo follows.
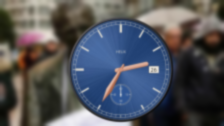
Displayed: **2:35**
